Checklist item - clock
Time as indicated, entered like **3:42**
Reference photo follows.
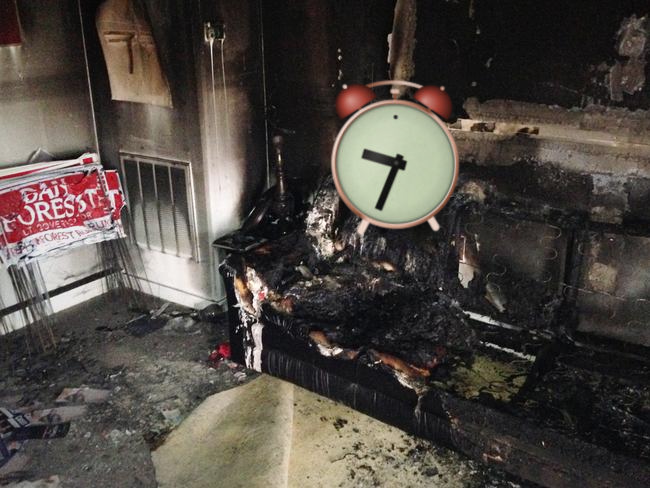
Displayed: **9:34**
